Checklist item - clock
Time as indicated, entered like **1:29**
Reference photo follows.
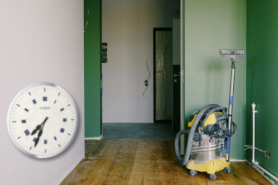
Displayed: **7:34**
